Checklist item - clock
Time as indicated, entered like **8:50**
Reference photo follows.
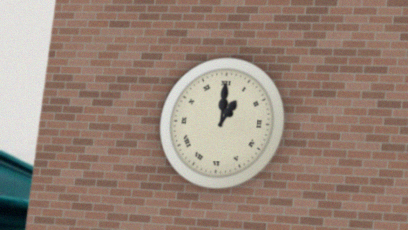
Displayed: **1:00**
